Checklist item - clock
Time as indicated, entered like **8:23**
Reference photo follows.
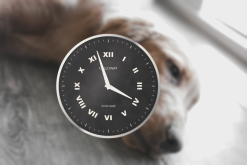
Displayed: **3:57**
